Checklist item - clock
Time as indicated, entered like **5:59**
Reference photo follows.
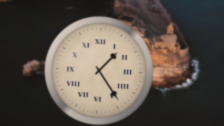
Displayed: **1:24**
